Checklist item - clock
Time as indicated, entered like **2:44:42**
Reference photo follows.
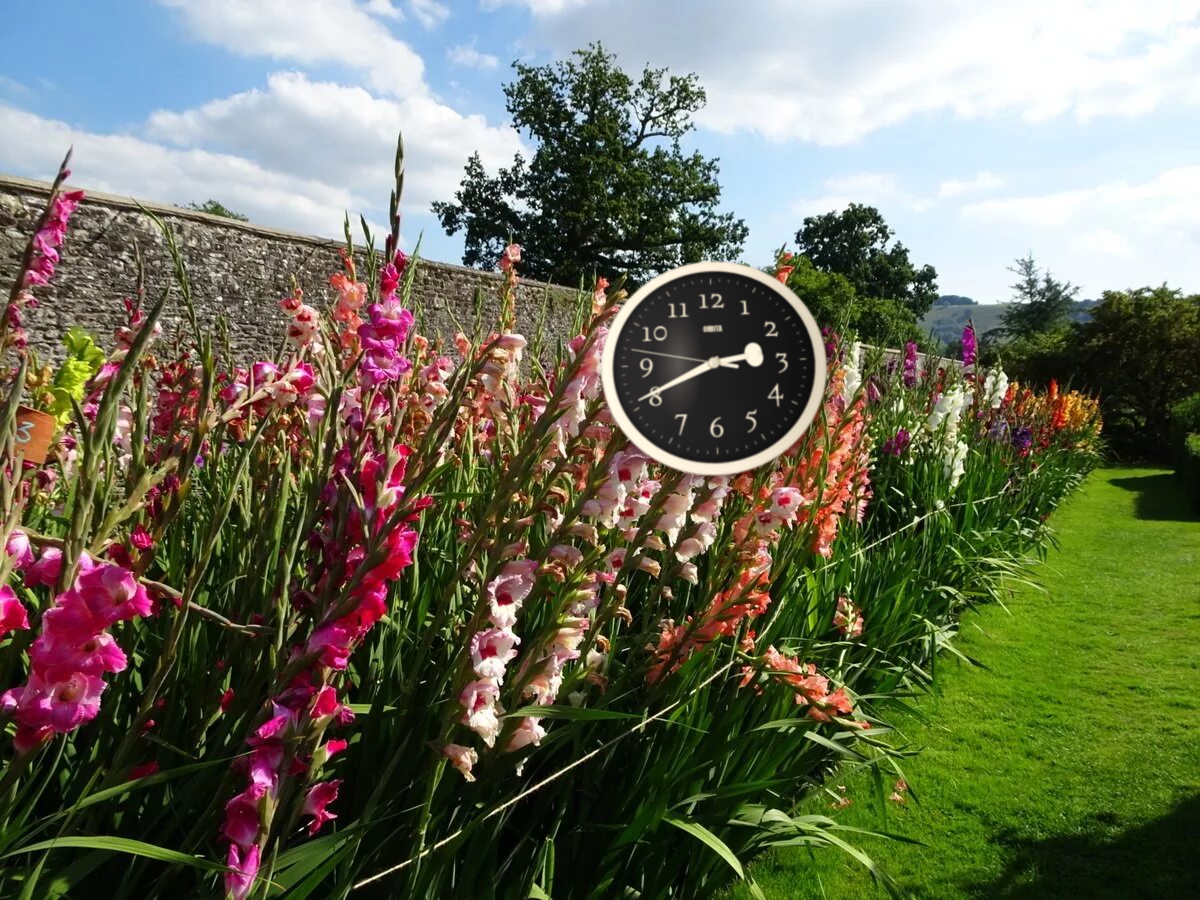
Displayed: **2:40:47**
